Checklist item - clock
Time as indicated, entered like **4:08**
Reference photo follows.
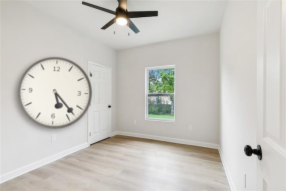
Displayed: **5:23**
